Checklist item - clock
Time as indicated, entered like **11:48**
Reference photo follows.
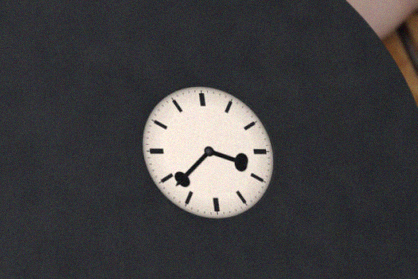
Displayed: **3:38**
